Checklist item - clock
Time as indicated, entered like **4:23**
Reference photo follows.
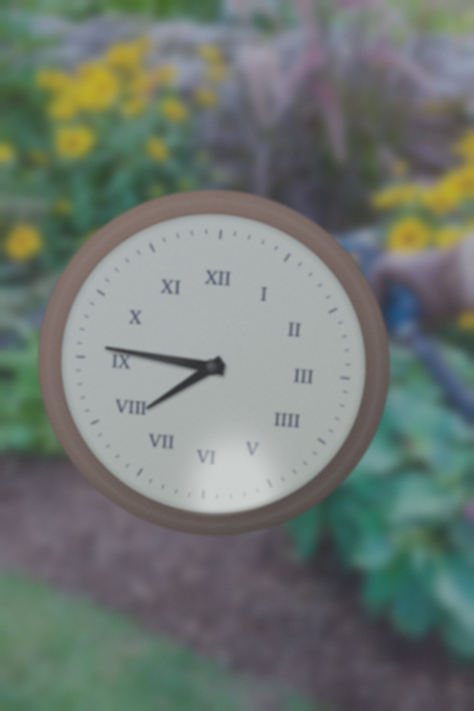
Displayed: **7:46**
